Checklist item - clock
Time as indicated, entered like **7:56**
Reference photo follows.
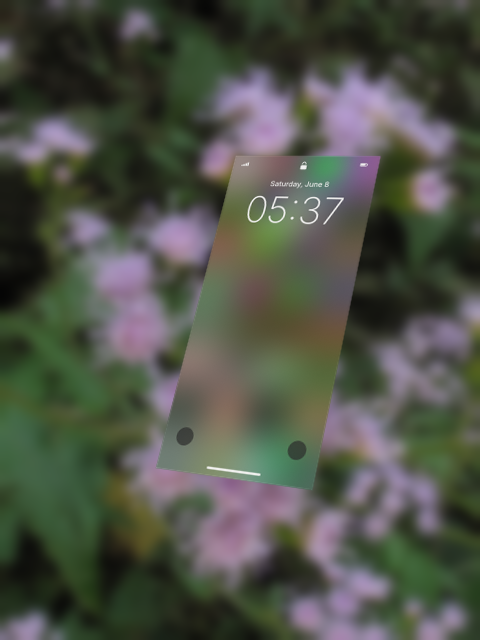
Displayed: **5:37**
